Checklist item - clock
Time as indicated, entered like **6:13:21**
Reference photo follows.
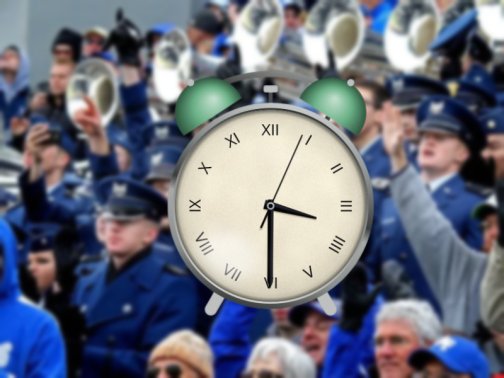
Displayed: **3:30:04**
